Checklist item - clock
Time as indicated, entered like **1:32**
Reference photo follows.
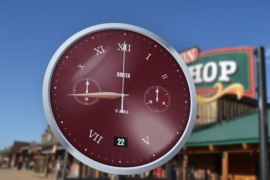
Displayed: **8:44**
